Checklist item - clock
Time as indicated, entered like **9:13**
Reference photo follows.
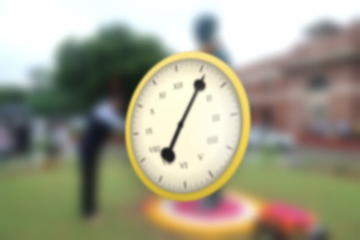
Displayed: **7:06**
